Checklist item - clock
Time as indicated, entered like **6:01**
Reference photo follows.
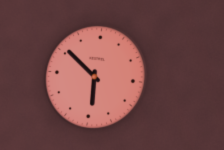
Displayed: **5:51**
